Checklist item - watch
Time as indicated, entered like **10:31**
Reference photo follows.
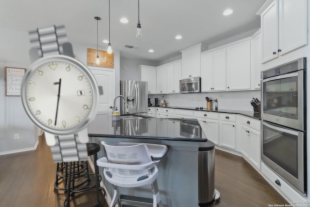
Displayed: **12:33**
